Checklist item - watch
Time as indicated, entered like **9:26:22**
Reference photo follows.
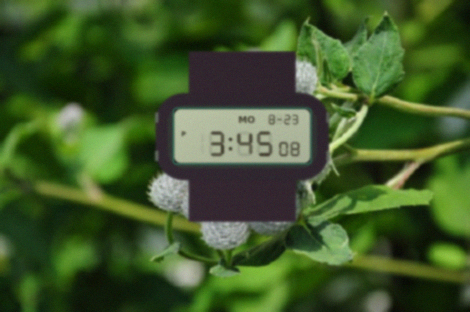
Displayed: **3:45:08**
